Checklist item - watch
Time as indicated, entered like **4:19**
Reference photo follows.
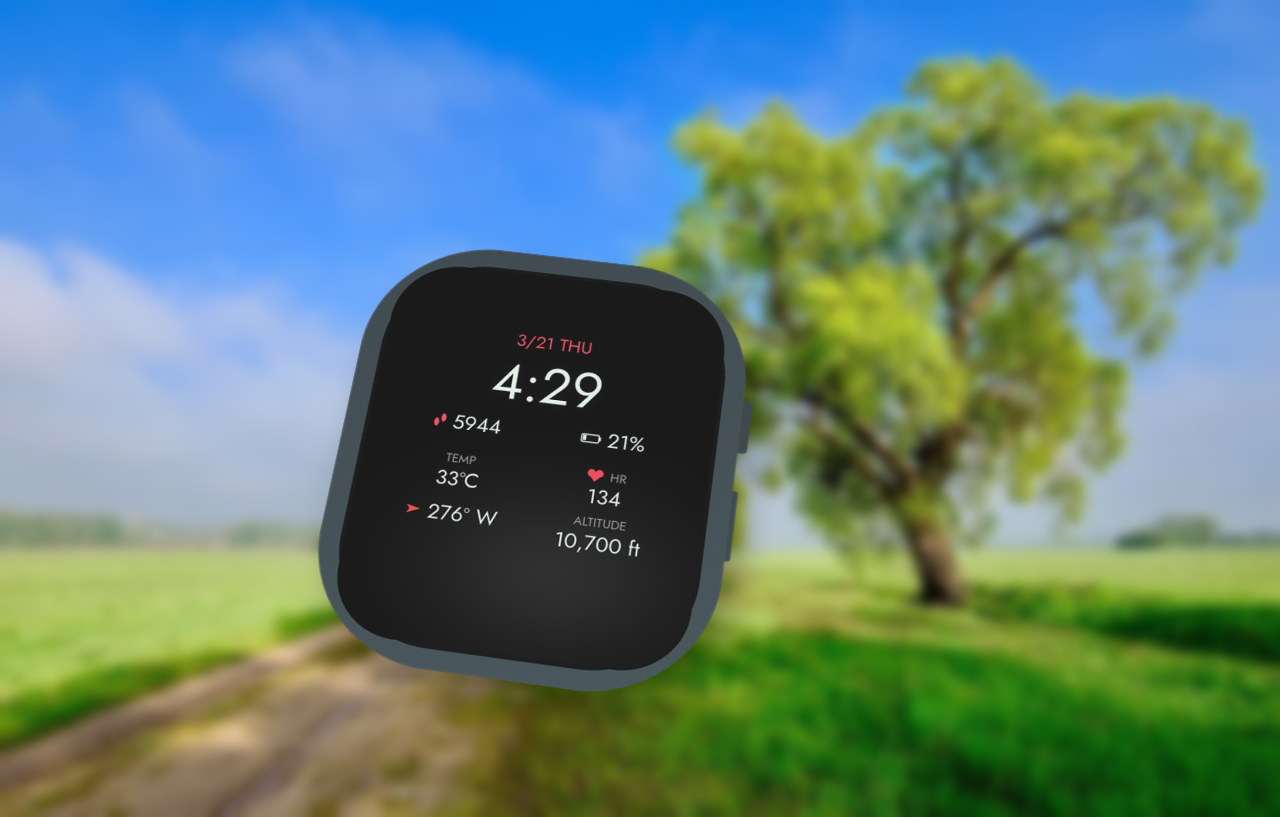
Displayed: **4:29**
